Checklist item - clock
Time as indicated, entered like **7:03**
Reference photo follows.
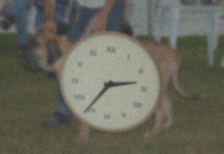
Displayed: **2:36**
